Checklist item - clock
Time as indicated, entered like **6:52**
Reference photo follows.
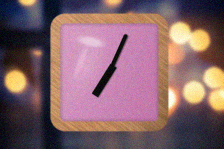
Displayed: **7:04**
